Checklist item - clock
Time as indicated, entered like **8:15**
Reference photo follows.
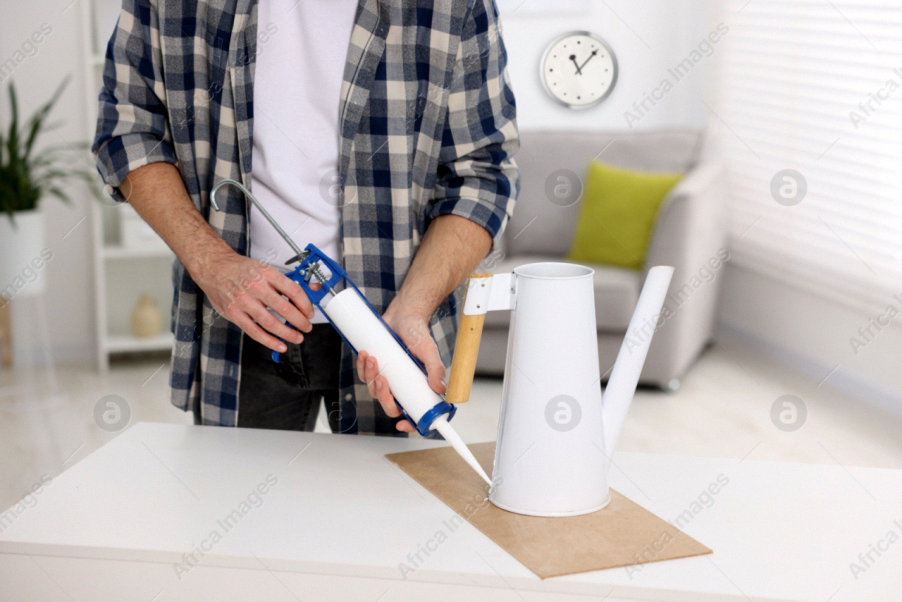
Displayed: **11:07**
